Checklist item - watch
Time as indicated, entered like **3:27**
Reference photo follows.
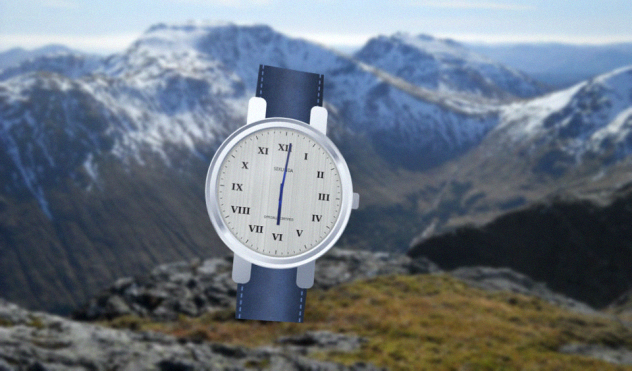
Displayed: **6:01**
